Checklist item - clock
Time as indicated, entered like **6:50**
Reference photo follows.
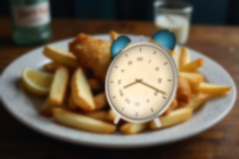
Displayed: **8:19**
